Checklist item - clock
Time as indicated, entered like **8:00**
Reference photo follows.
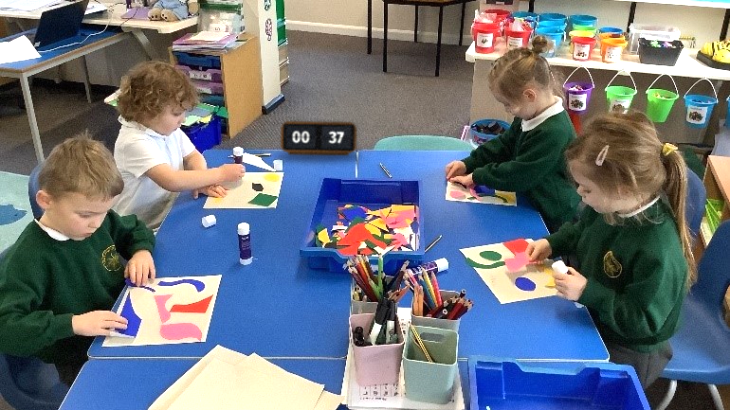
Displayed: **0:37**
